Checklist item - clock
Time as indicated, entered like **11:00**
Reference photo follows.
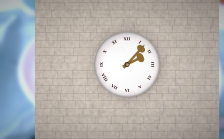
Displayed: **2:07**
